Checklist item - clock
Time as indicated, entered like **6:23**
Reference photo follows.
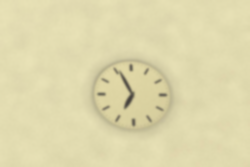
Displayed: **6:56**
